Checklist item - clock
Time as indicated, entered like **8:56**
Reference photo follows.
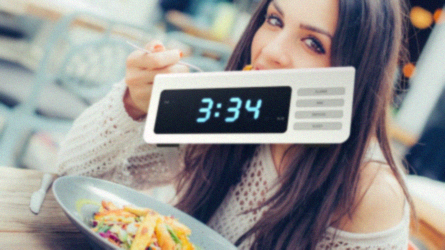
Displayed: **3:34**
